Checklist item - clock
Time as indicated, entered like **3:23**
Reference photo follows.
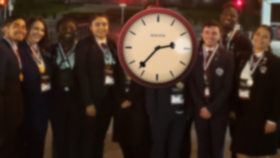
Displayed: **2:37**
